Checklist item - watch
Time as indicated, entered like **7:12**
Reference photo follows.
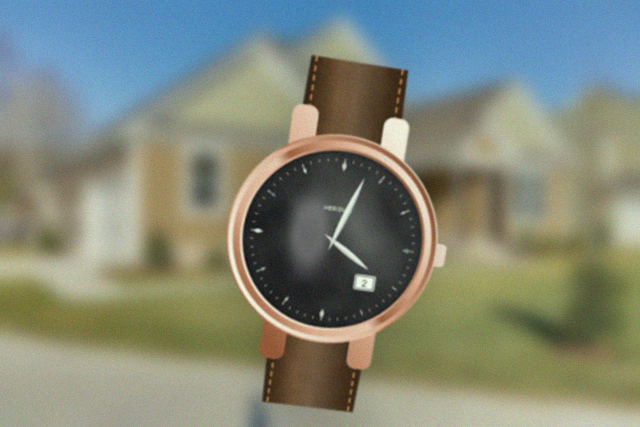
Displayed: **4:03**
